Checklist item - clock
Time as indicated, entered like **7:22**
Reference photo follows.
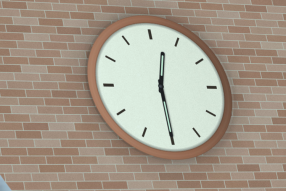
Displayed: **12:30**
